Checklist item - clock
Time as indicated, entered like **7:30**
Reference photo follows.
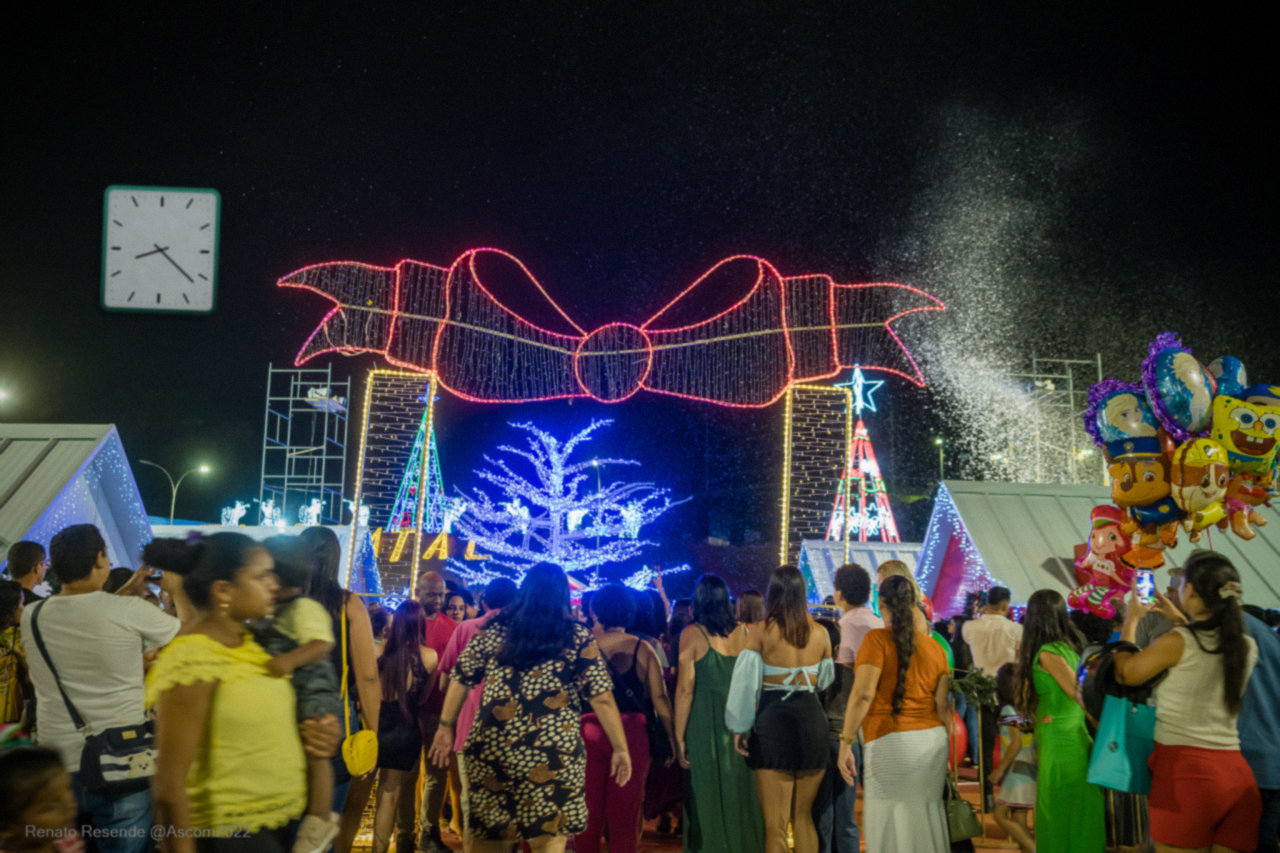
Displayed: **8:22**
